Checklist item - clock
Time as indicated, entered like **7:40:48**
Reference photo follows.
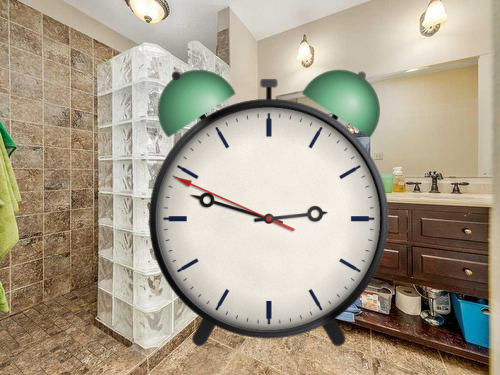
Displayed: **2:47:49**
